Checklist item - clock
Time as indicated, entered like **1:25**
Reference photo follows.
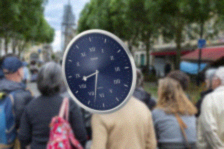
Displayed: **8:33**
